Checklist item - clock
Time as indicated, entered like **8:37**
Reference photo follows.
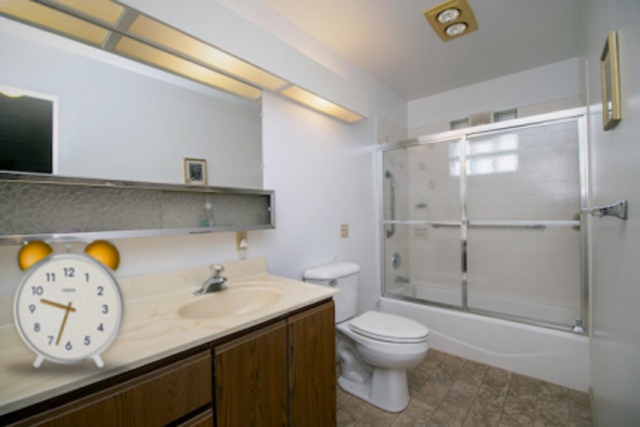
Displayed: **9:33**
